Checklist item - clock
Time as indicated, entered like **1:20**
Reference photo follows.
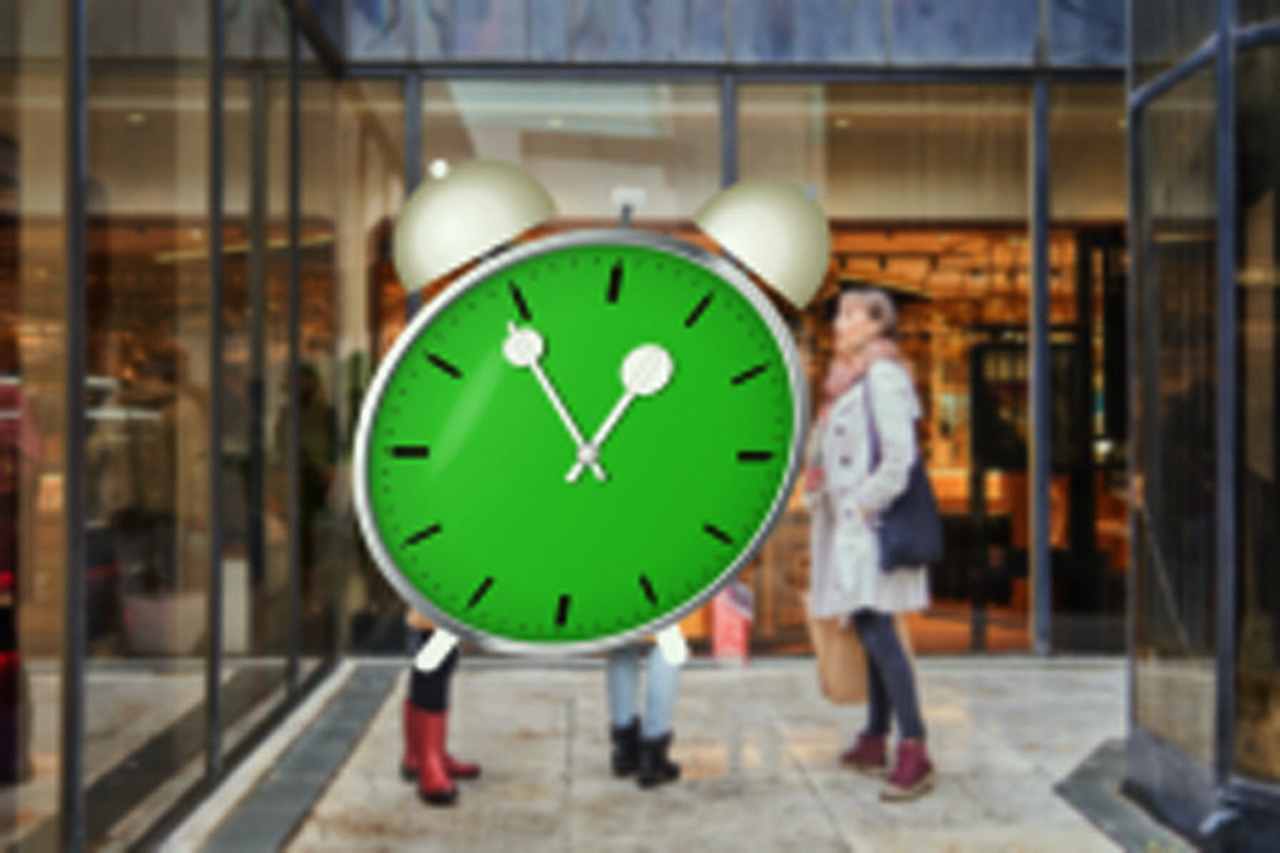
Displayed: **12:54**
